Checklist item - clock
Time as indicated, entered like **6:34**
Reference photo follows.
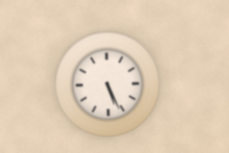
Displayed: **5:26**
